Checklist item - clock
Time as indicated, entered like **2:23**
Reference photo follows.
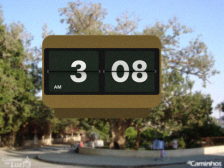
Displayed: **3:08**
